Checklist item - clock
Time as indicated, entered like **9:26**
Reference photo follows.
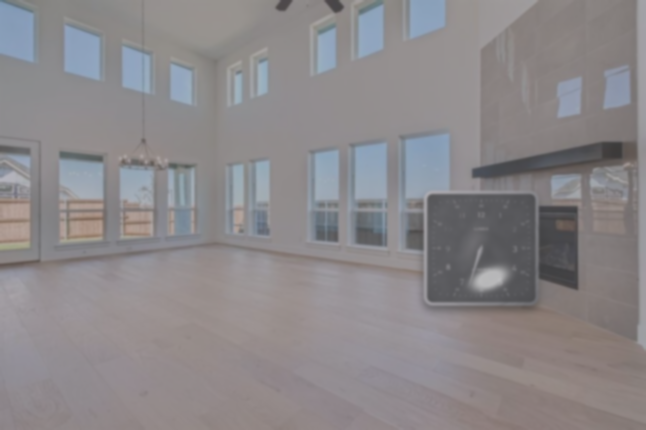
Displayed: **6:33**
